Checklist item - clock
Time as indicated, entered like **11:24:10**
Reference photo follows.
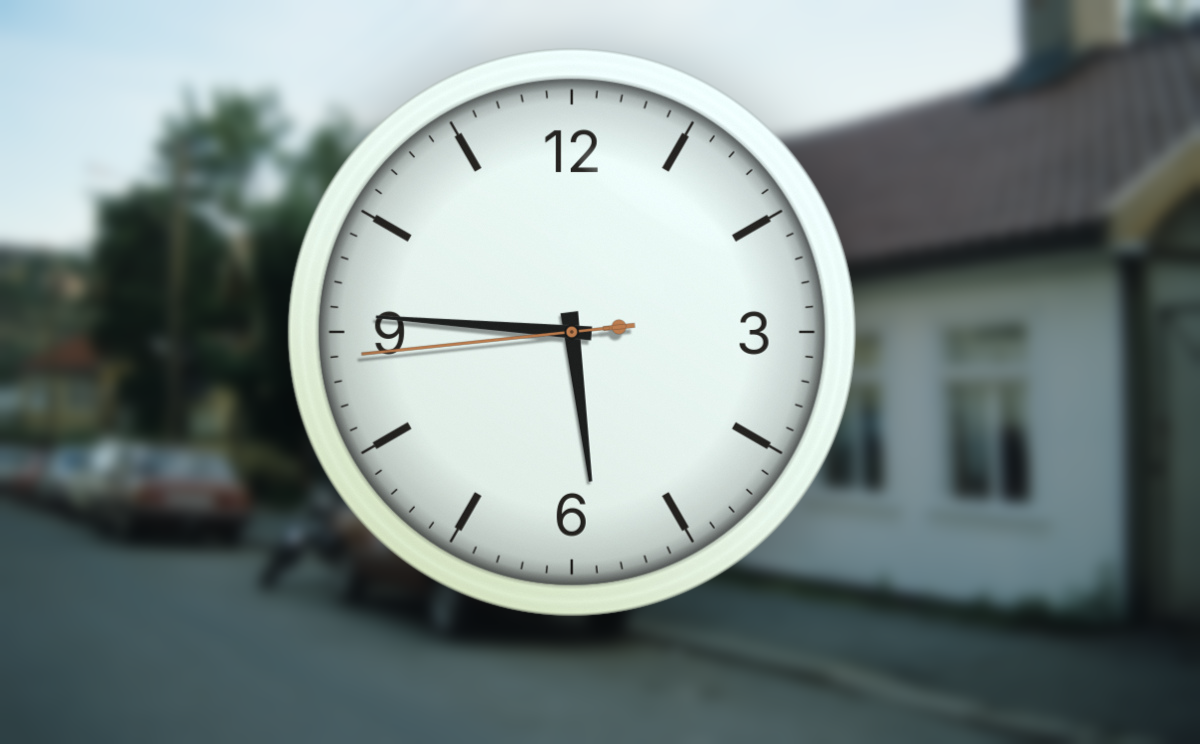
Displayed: **5:45:44**
